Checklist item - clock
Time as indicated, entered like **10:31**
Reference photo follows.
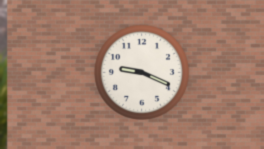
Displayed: **9:19**
